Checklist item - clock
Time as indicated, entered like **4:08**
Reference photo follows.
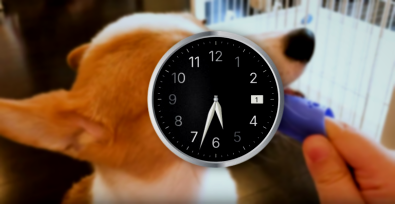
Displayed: **5:33**
